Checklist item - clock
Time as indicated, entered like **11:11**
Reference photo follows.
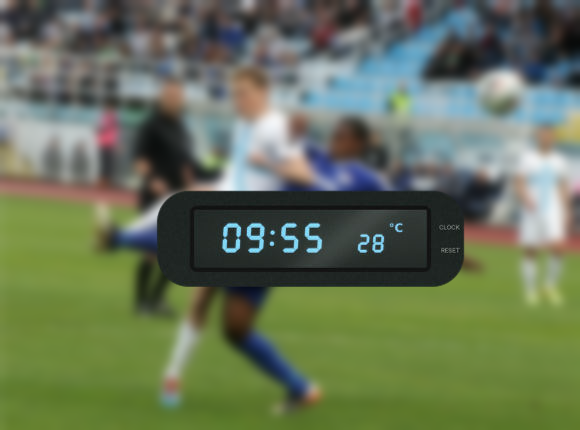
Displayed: **9:55**
